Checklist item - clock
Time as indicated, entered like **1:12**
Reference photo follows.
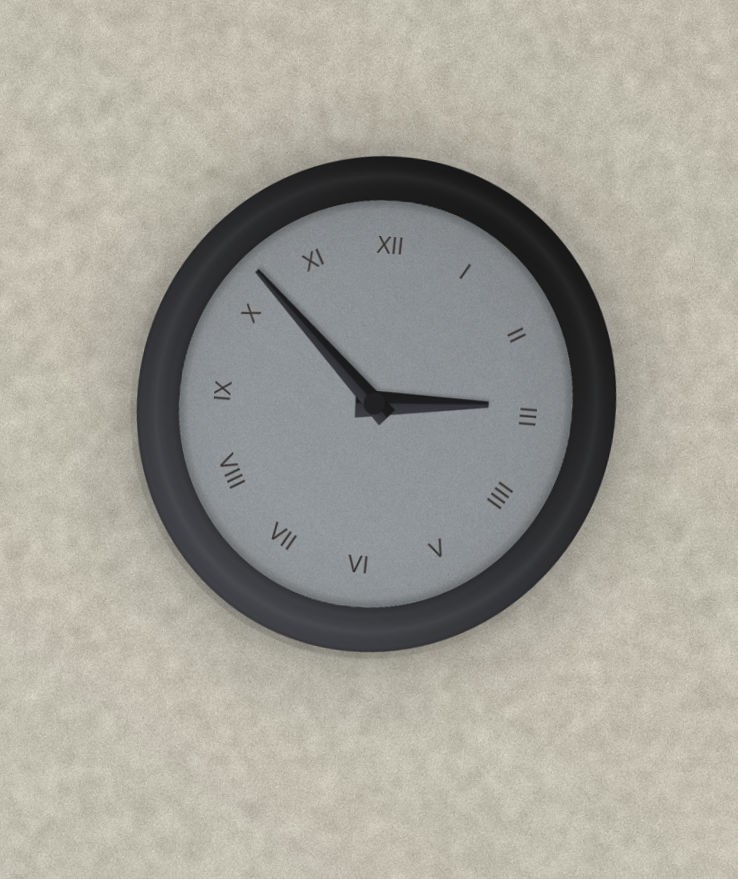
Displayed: **2:52**
